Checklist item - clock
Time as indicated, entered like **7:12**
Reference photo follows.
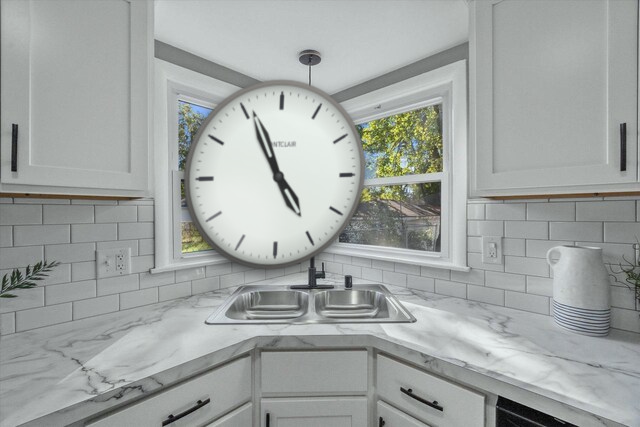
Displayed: **4:56**
